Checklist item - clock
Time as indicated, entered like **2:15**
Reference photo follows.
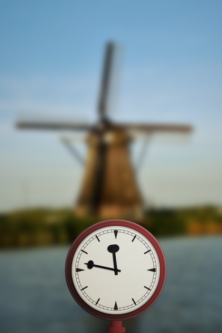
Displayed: **11:47**
